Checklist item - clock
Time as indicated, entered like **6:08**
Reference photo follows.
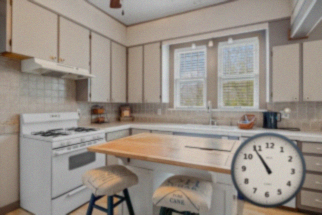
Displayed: **10:54**
